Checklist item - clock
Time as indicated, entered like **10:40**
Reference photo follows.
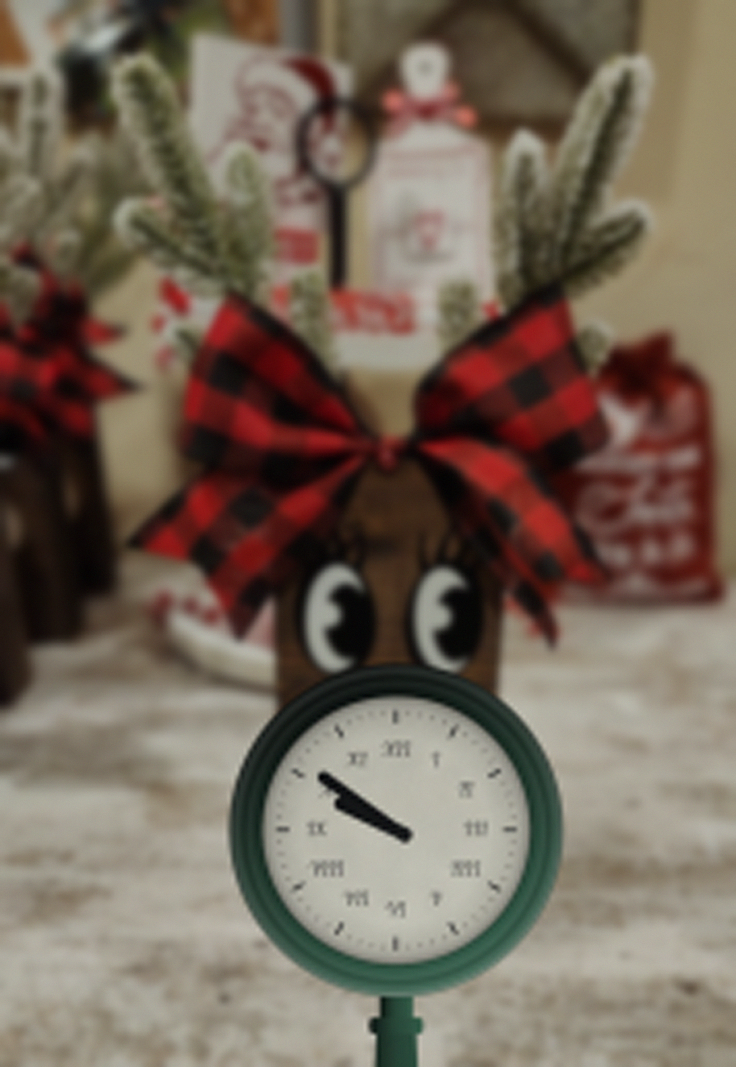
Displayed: **9:51**
